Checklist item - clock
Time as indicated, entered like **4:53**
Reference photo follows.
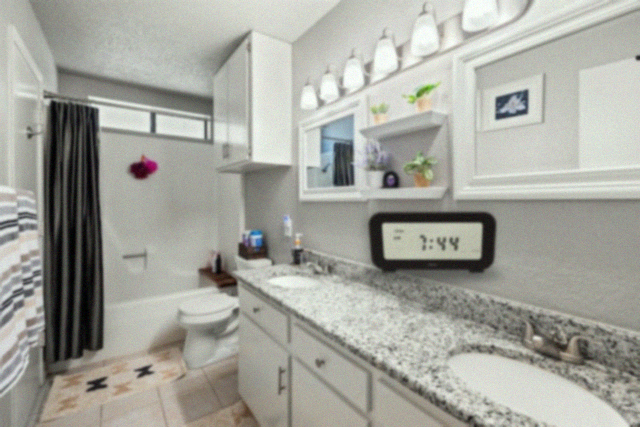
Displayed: **7:44**
